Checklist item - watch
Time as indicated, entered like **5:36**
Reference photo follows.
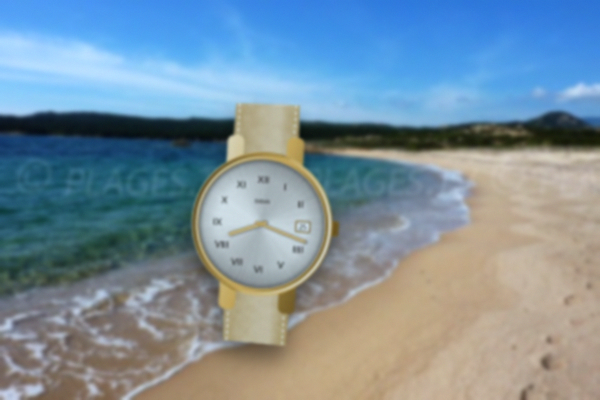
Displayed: **8:18**
